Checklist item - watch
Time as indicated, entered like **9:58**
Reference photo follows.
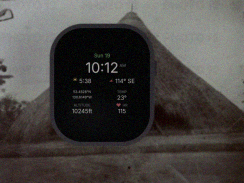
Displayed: **10:12**
